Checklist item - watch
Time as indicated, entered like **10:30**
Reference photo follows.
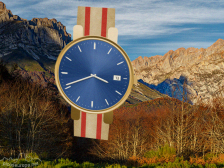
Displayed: **3:41**
